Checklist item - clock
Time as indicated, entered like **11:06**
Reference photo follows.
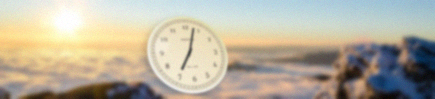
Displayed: **7:03**
